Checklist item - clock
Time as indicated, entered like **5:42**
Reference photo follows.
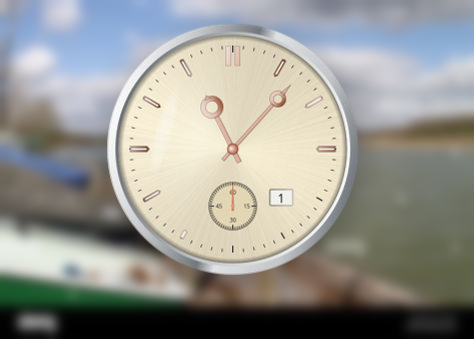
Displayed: **11:07**
